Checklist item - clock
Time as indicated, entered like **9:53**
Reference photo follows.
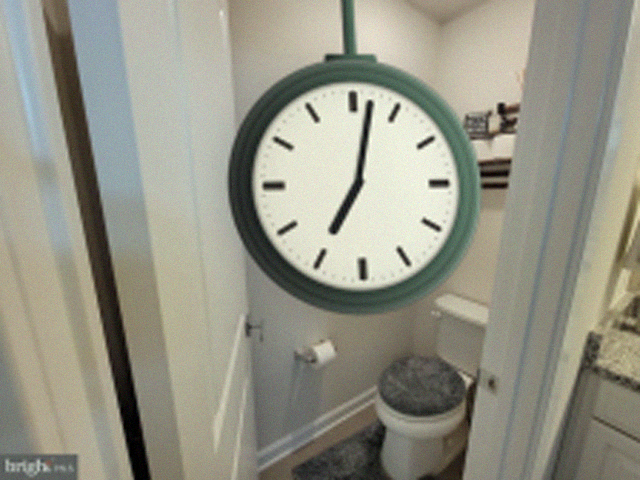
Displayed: **7:02**
